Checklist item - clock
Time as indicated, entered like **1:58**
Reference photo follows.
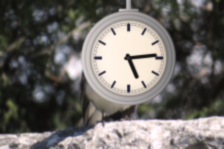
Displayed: **5:14**
